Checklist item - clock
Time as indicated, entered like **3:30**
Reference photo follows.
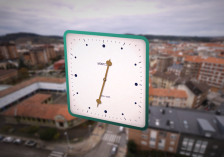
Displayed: **12:33**
